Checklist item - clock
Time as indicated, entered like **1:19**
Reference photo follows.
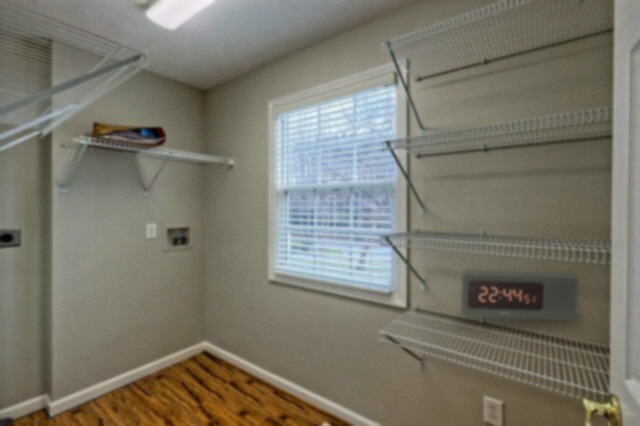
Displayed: **22:44**
